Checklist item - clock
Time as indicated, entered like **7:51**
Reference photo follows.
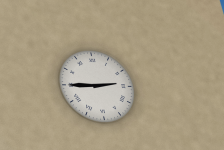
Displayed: **2:45**
